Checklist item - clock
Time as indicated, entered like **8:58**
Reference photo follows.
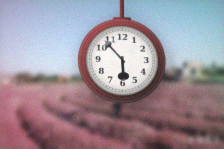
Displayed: **5:53**
